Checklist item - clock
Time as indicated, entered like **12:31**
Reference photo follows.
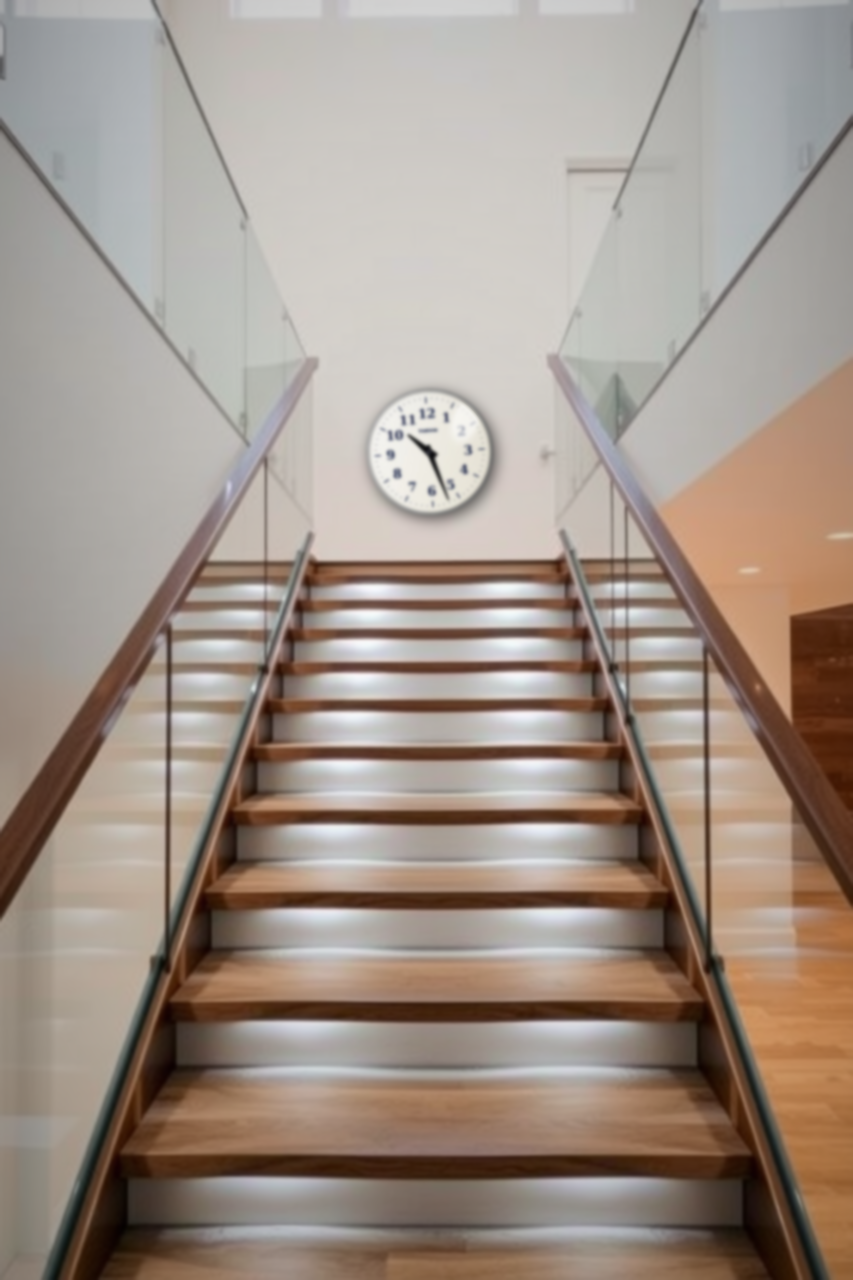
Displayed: **10:27**
